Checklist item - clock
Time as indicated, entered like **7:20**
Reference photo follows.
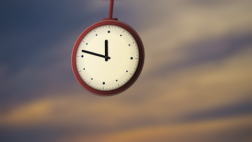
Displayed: **11:47**
